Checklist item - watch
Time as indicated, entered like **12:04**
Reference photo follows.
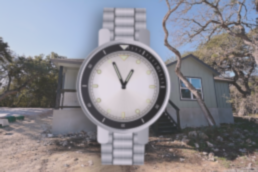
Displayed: **12:56**
